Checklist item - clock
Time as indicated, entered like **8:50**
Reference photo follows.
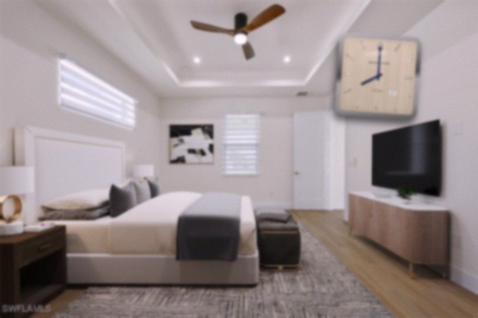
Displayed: **8:00**
